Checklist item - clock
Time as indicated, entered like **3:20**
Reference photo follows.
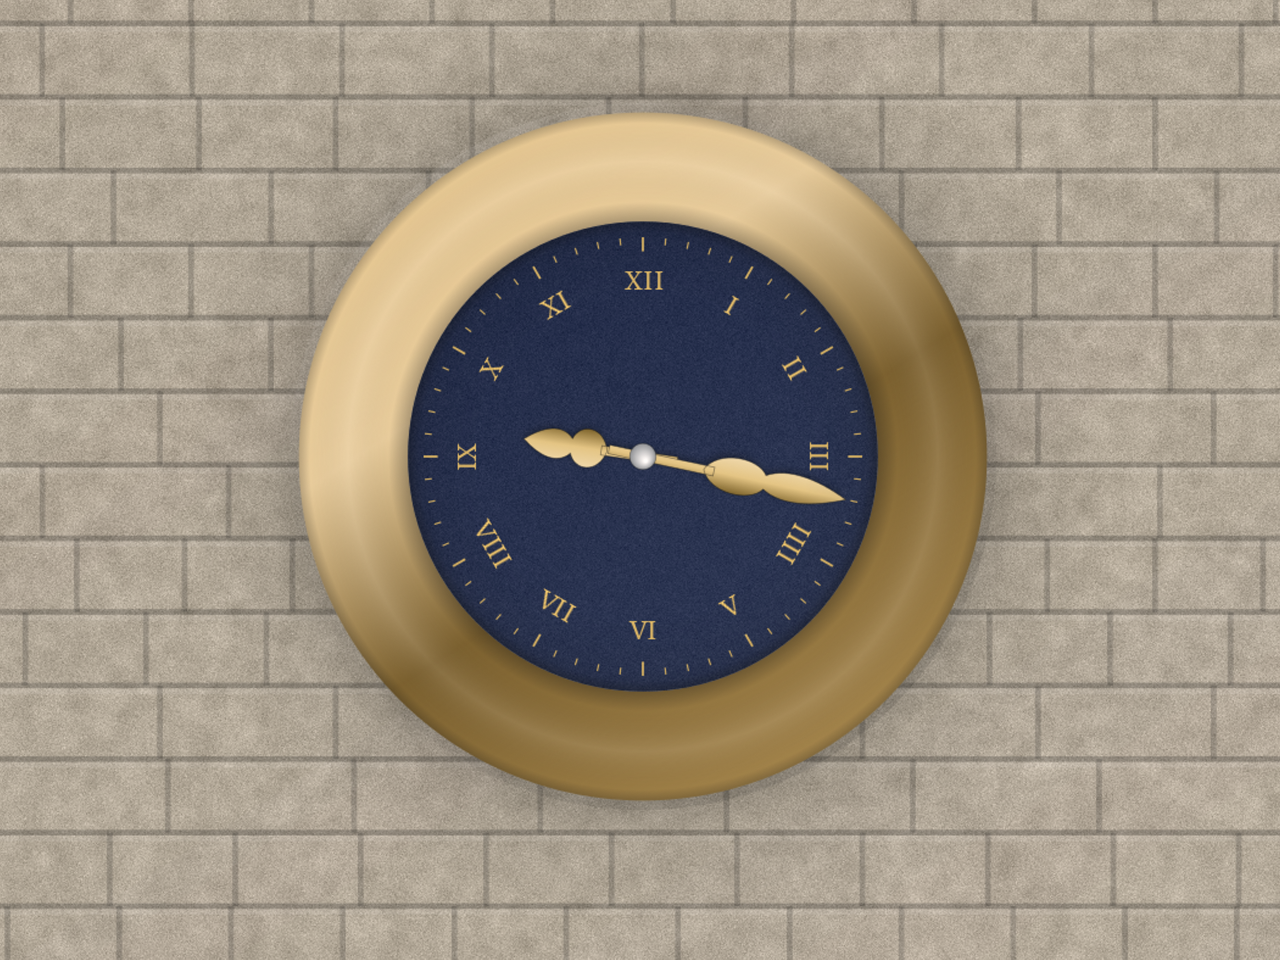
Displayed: **9:17**
